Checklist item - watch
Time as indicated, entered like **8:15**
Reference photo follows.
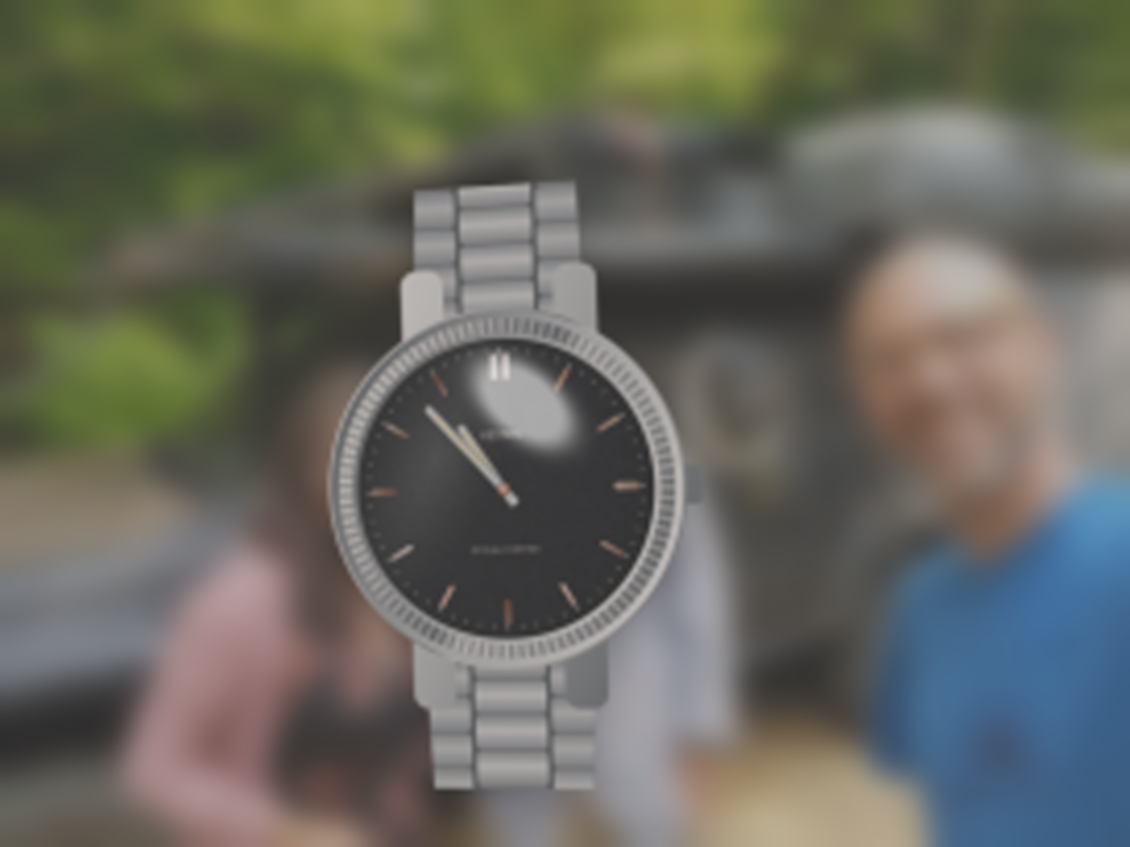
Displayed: **10:53**
